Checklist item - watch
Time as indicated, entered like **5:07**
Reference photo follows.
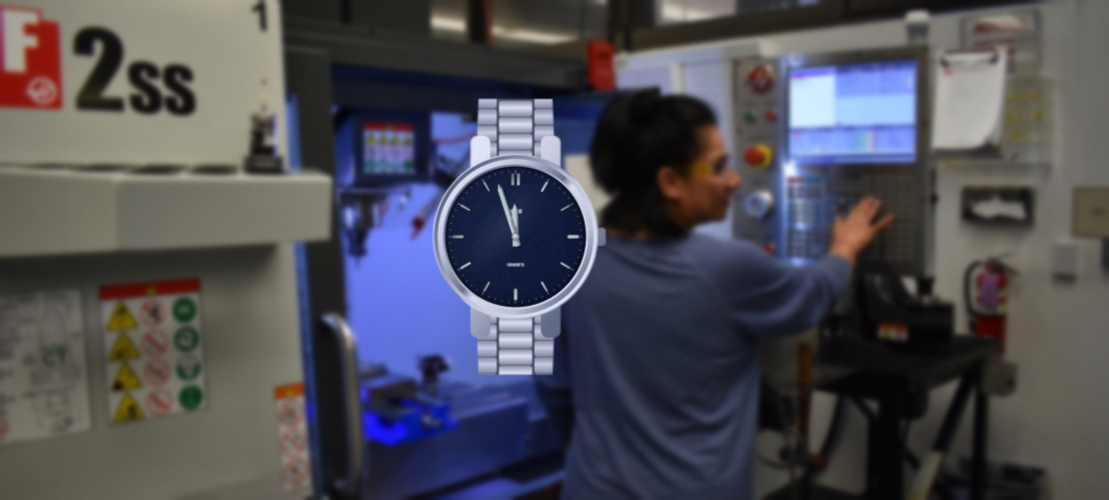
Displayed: **11:57**
